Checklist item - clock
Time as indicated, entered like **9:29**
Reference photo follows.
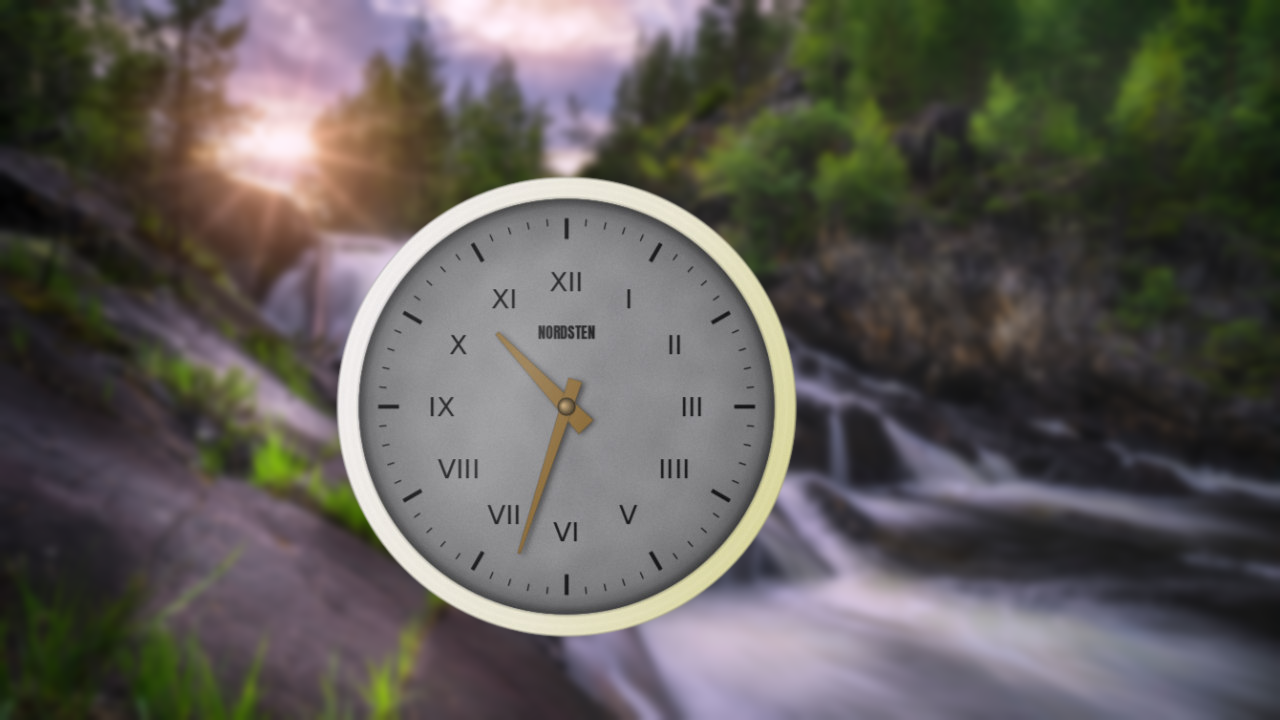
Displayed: **10:33**
